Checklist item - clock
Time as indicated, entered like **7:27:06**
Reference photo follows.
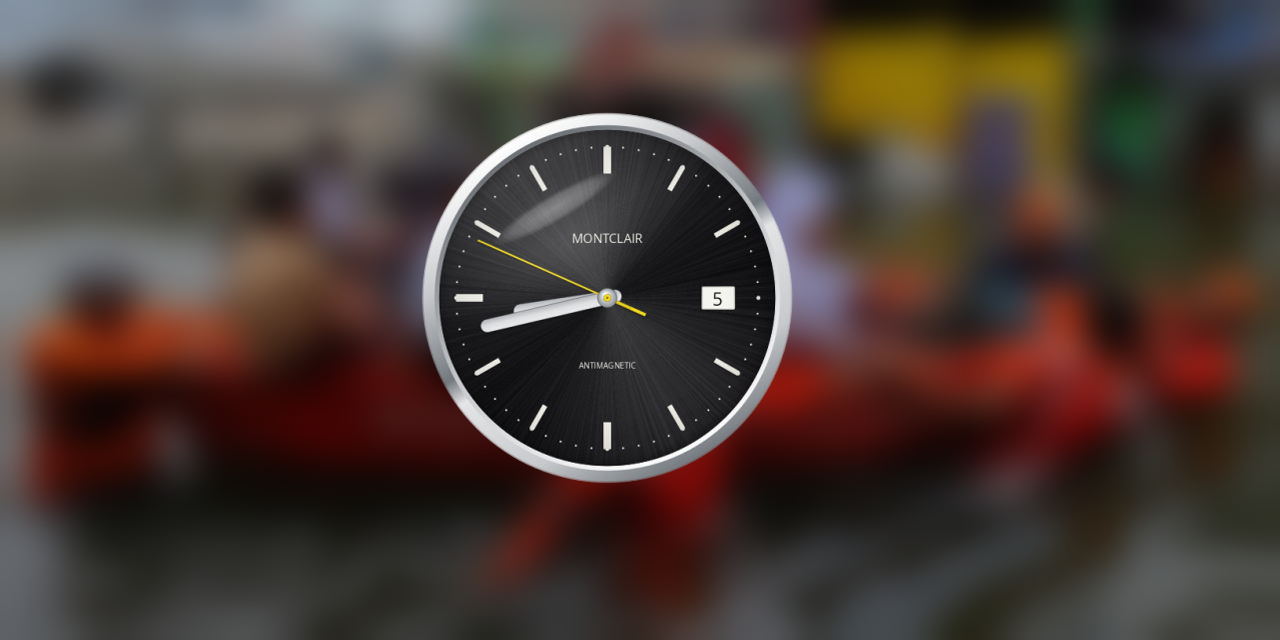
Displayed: **8:42:49**
